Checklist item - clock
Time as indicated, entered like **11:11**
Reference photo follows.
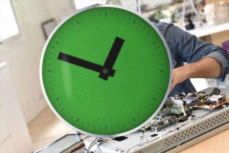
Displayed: **12:48**
